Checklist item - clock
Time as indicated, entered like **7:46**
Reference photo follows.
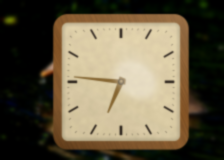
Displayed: **6:46**
